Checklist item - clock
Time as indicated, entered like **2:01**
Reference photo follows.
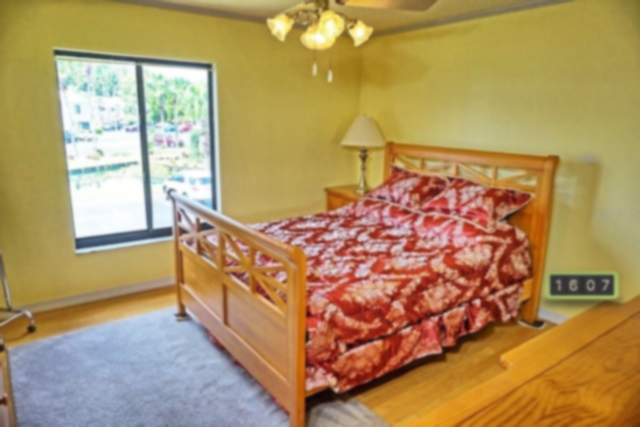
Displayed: **16:07**
